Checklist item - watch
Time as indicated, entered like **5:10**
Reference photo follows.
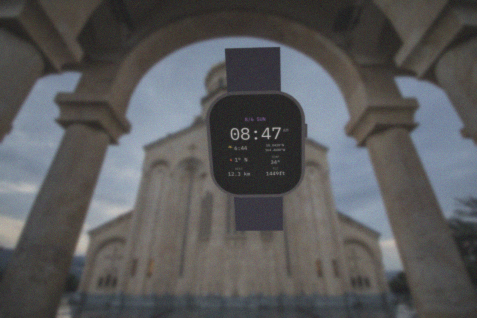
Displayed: **8:47**
